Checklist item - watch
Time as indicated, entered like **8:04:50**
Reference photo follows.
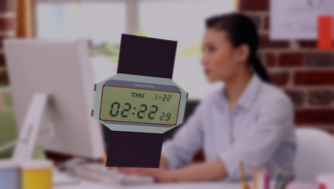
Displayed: **2:22:29**
